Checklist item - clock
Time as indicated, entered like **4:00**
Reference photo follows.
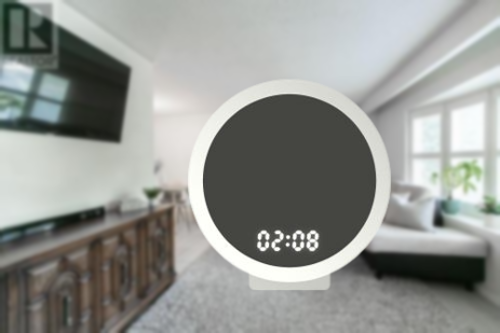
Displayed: **2:08**
